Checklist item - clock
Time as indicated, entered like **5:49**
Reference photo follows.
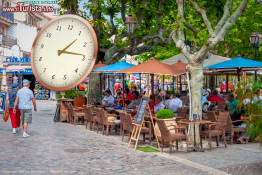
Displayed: **1:14**
